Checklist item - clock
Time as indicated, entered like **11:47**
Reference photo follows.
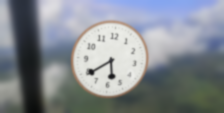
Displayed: **5:39**
